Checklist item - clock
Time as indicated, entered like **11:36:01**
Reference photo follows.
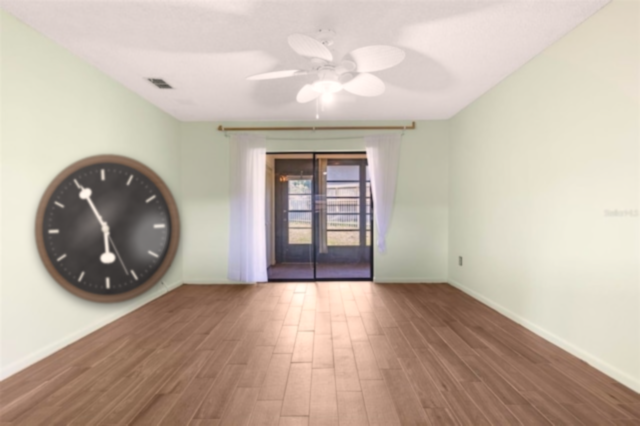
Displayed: **5:55:26**
